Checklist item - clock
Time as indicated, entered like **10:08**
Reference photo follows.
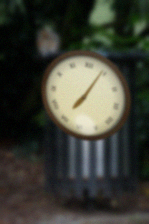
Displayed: **7:04**
